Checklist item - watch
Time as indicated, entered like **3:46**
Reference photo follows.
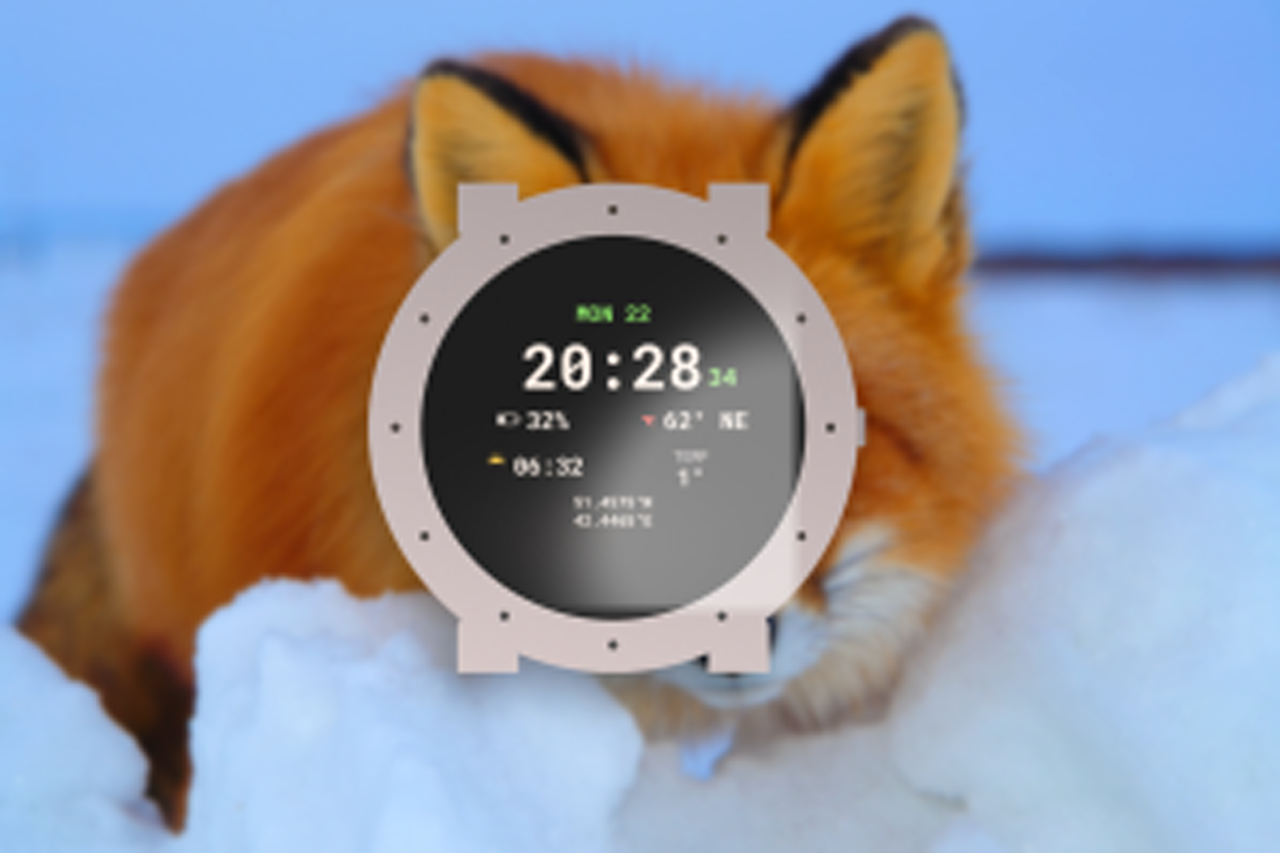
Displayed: **20:28**
